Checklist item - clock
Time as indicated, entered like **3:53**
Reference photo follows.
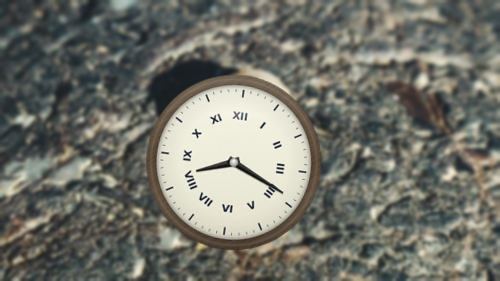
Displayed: **8:19**
